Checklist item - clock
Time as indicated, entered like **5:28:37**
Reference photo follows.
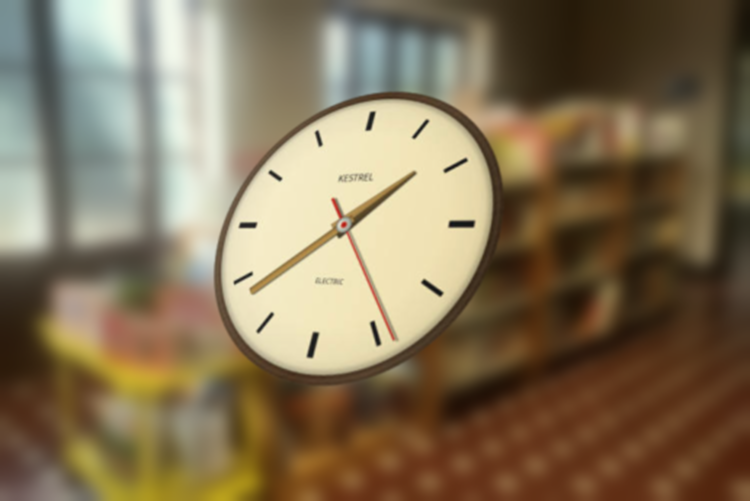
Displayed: **1:38:24**
